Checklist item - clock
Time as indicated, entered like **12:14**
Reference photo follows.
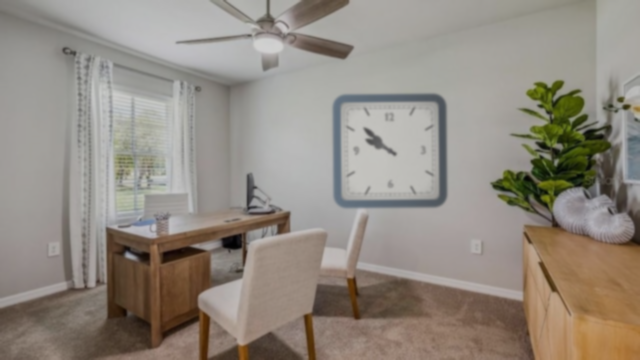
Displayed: **9:52**
